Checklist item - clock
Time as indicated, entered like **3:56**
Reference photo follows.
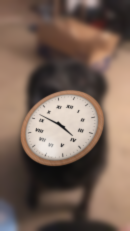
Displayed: **3:47**
